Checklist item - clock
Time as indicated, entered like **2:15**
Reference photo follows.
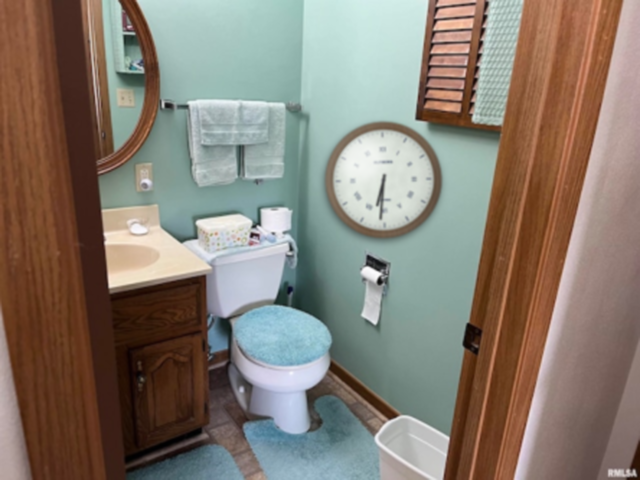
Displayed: **6:31**
